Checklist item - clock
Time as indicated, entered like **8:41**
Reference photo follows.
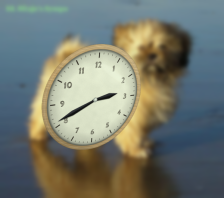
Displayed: **2:41**
